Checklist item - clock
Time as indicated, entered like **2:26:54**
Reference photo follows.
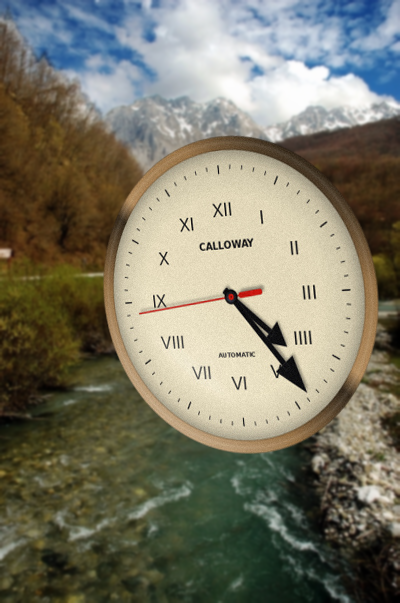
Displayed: **4:23:44**
